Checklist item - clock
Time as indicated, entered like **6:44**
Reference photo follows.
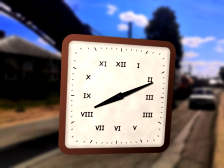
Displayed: **8:11**
